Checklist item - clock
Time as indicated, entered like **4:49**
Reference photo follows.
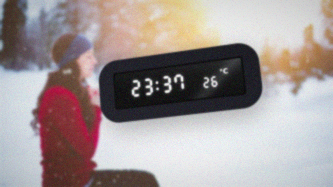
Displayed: **23:37**
